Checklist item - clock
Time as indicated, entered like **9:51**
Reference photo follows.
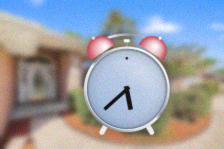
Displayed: **5:38**
